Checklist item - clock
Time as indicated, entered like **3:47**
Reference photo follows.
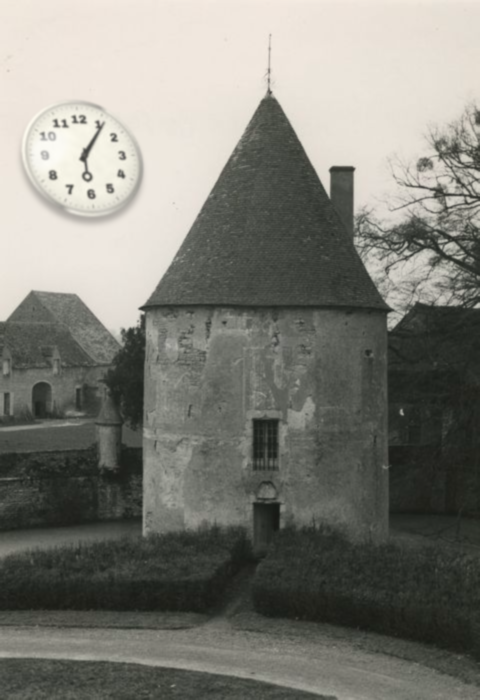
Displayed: **6:06**
